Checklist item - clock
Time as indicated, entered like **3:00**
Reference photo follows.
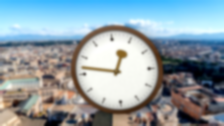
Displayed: **12:47**
